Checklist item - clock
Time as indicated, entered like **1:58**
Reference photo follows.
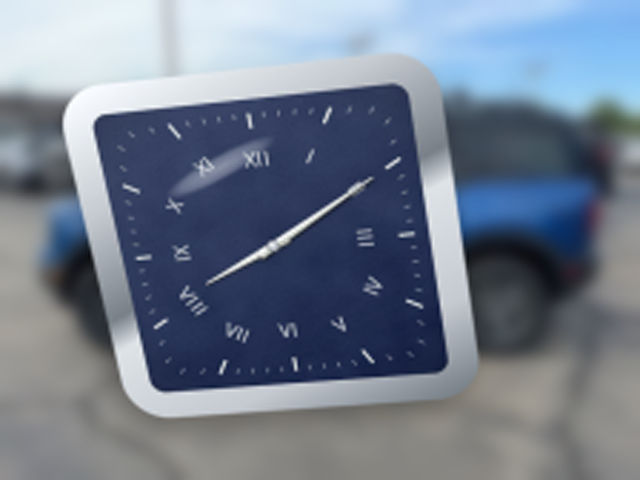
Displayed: **8:10**
